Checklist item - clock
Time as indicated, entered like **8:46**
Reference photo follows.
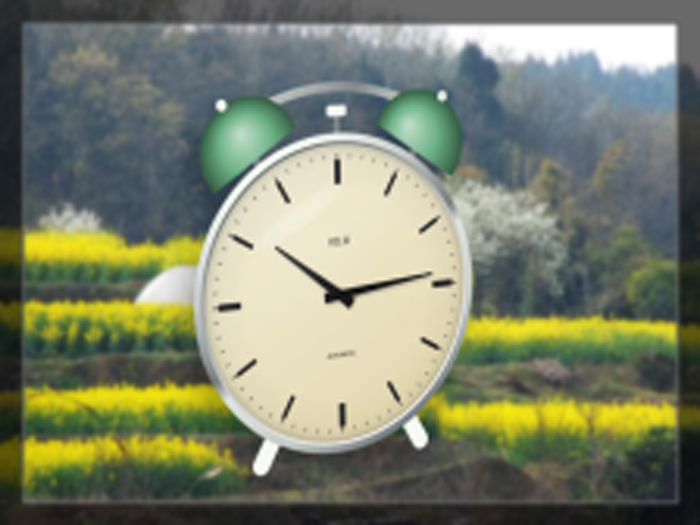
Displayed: **10:14**
